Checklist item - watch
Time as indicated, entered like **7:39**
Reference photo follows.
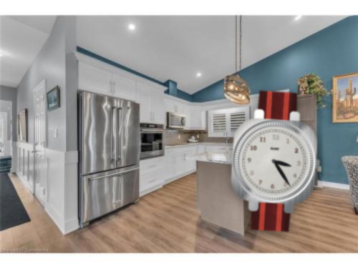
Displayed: **3:24**
